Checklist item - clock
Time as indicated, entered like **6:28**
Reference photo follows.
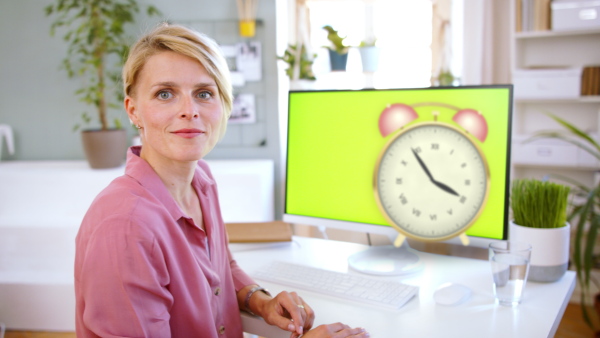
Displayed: **3:54**
